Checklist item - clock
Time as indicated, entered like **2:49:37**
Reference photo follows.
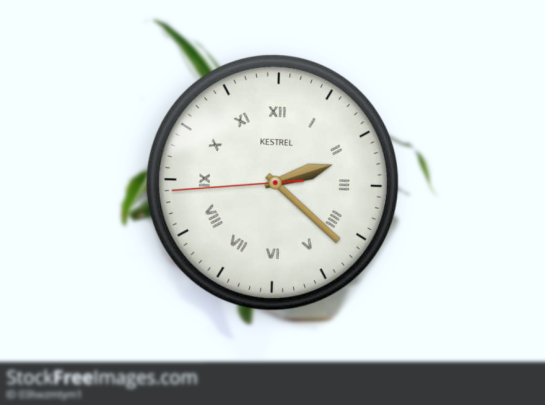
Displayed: **2:21:44**
